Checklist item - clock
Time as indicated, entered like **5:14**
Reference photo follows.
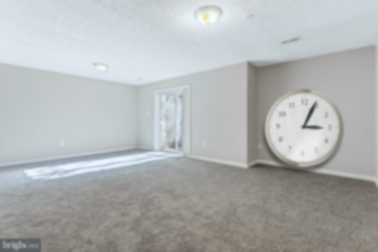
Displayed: **3:04**
